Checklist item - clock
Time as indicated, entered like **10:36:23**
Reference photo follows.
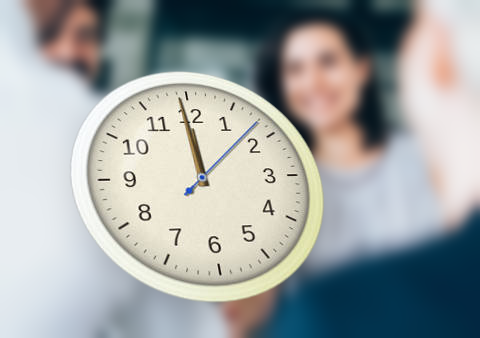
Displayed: **11:59:08**
